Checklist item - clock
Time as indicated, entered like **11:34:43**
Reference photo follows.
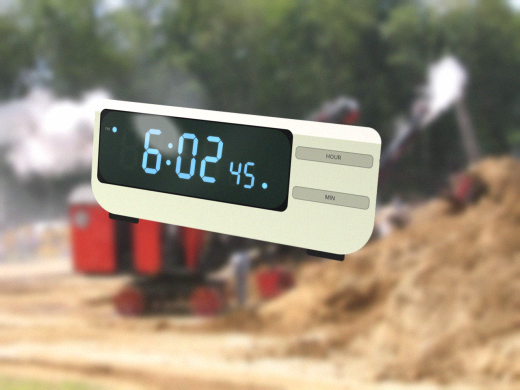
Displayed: **6:02:45**
